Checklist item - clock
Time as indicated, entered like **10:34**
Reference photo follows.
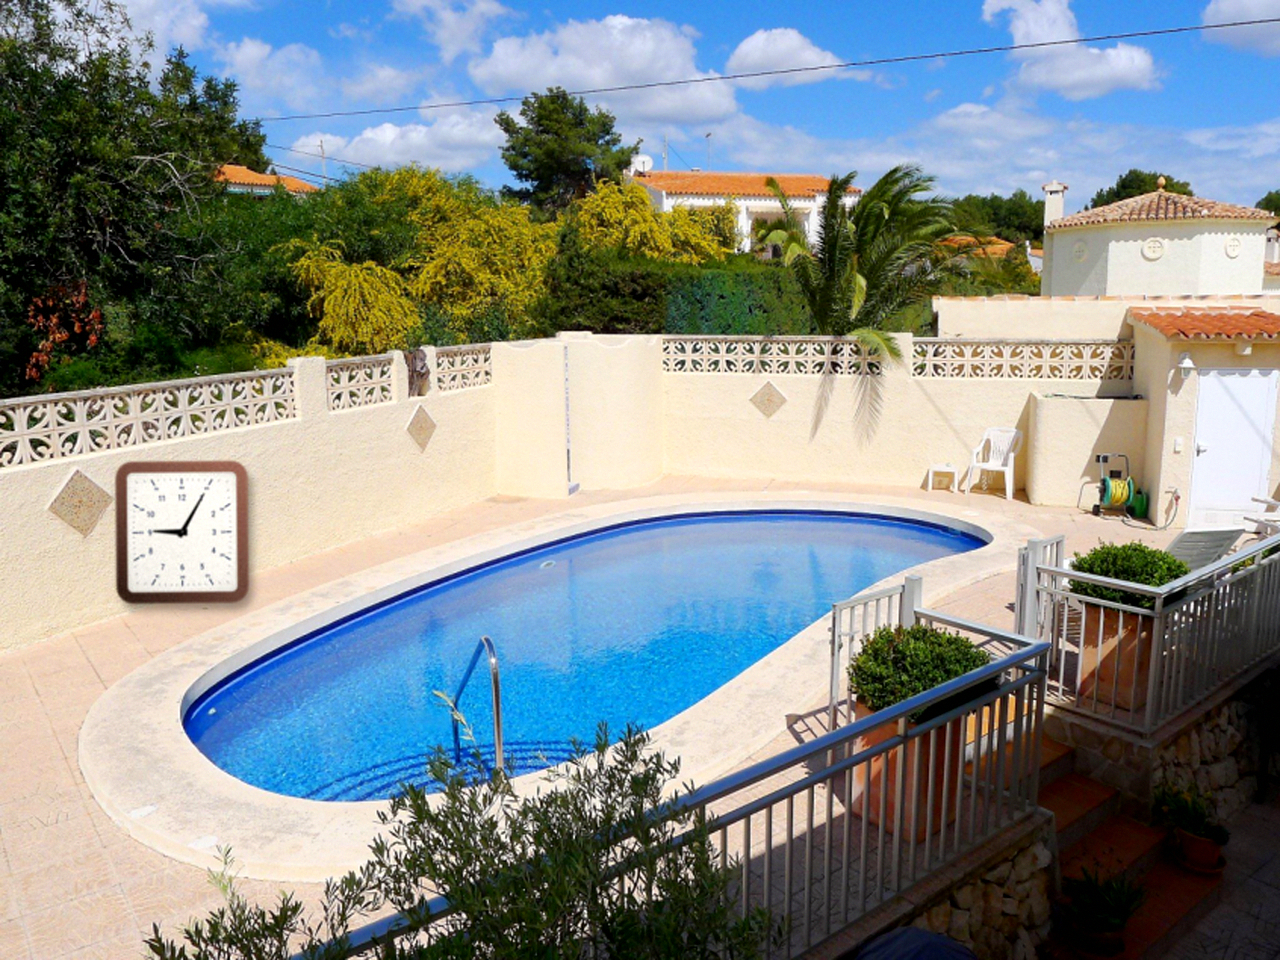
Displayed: **9:05**
